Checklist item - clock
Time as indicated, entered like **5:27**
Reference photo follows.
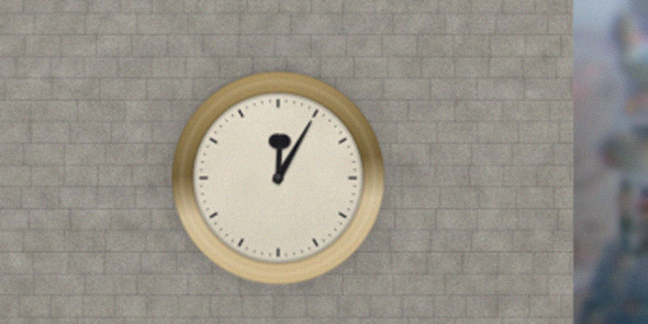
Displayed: **12:05**
